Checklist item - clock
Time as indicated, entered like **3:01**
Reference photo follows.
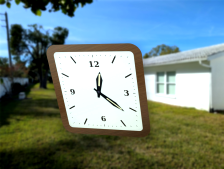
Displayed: **12:22**
